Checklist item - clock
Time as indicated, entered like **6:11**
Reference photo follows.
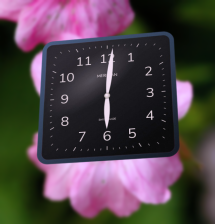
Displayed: **6:01**
